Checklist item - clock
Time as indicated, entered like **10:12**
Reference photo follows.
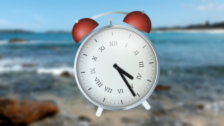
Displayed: **4:26**
